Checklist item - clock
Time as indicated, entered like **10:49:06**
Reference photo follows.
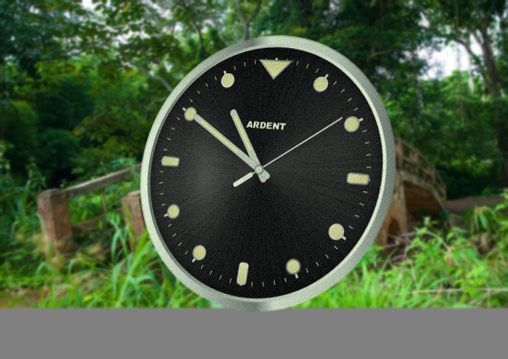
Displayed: **10:50:09**
